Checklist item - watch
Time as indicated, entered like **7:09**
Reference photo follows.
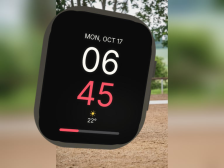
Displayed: **6:45**
